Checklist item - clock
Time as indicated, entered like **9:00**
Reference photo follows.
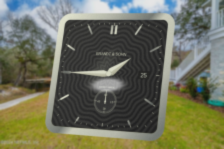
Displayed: **1:45**
